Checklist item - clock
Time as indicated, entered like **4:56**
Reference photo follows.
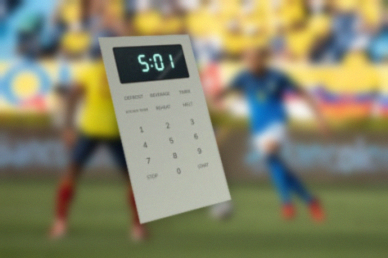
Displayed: **5:01**
